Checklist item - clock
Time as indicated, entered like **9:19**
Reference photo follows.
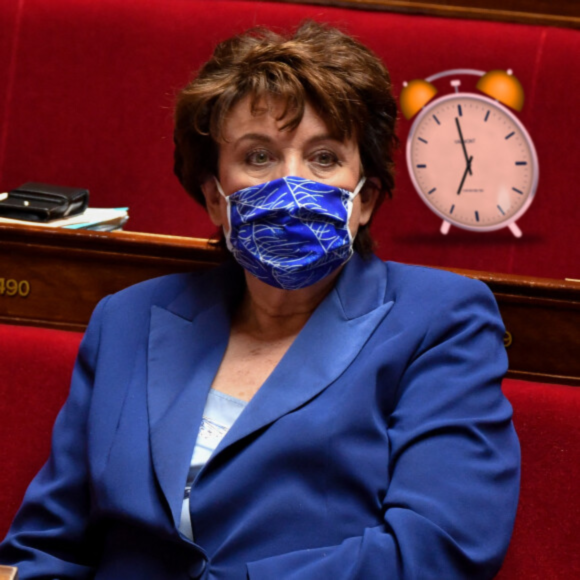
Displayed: **6:59**
